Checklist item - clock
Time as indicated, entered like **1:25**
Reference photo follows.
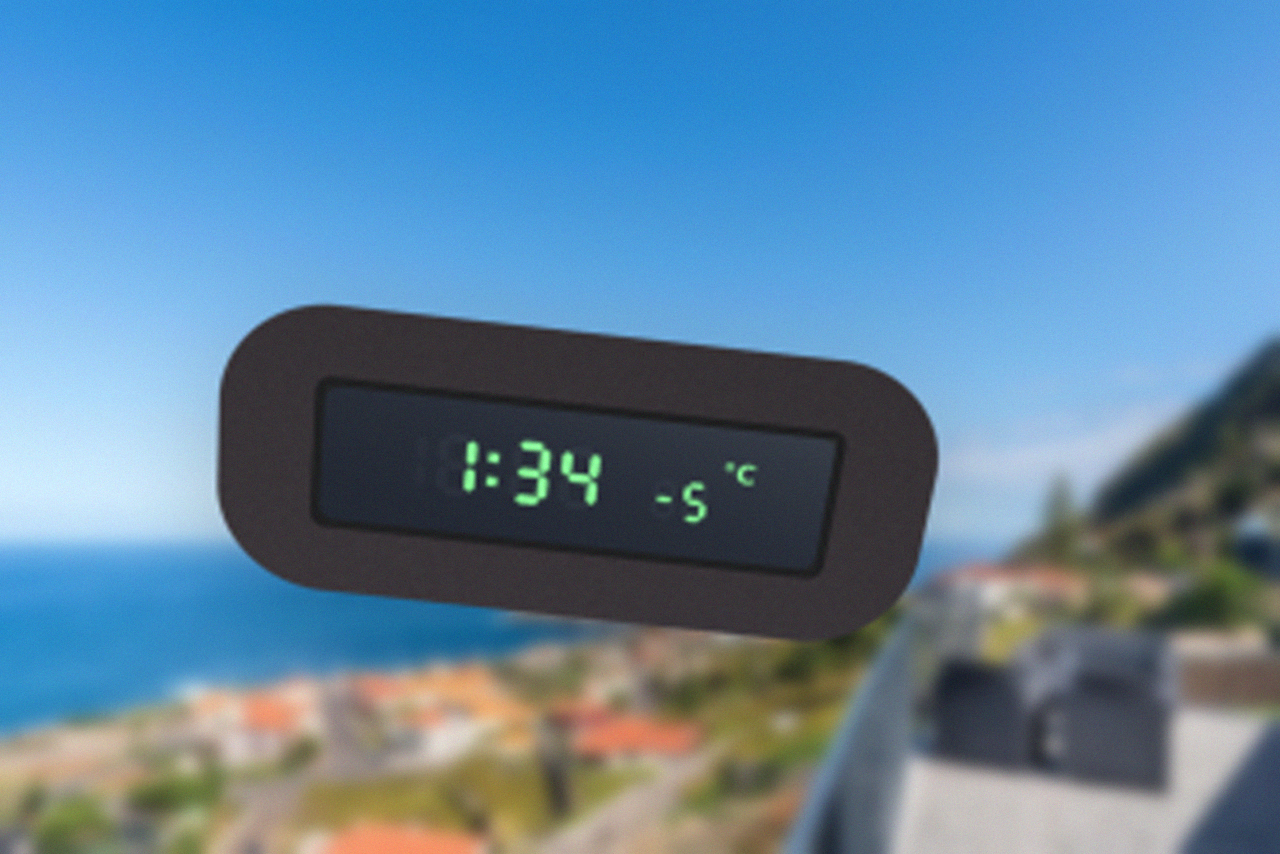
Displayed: **1:34**
